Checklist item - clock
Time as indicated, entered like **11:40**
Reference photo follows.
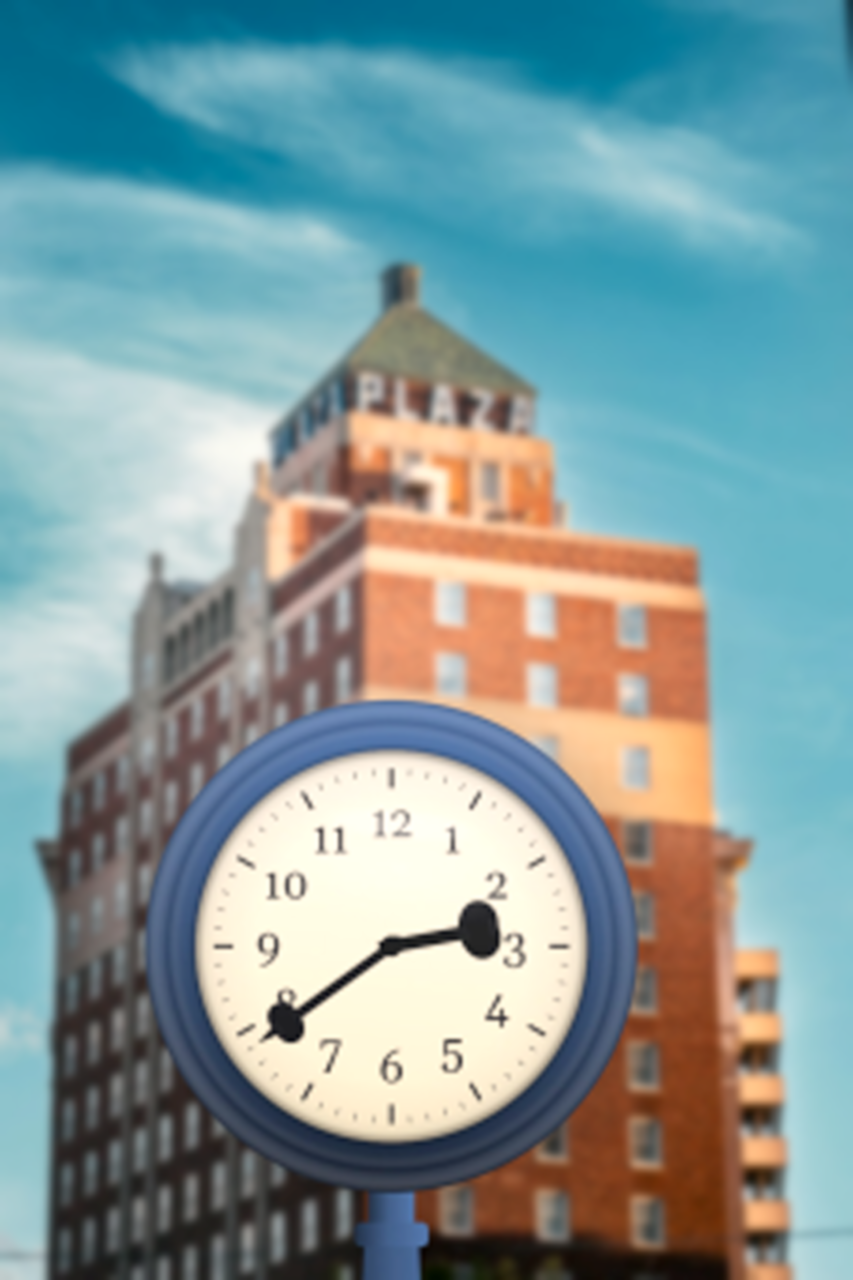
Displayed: **2:39**
